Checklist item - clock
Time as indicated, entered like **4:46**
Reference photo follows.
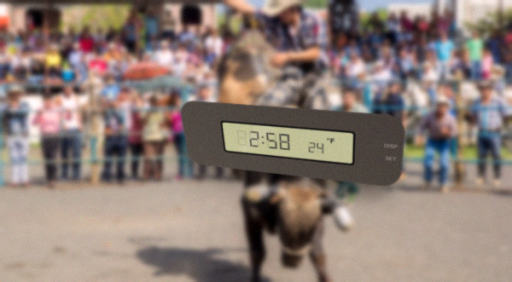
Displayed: **2:58**
